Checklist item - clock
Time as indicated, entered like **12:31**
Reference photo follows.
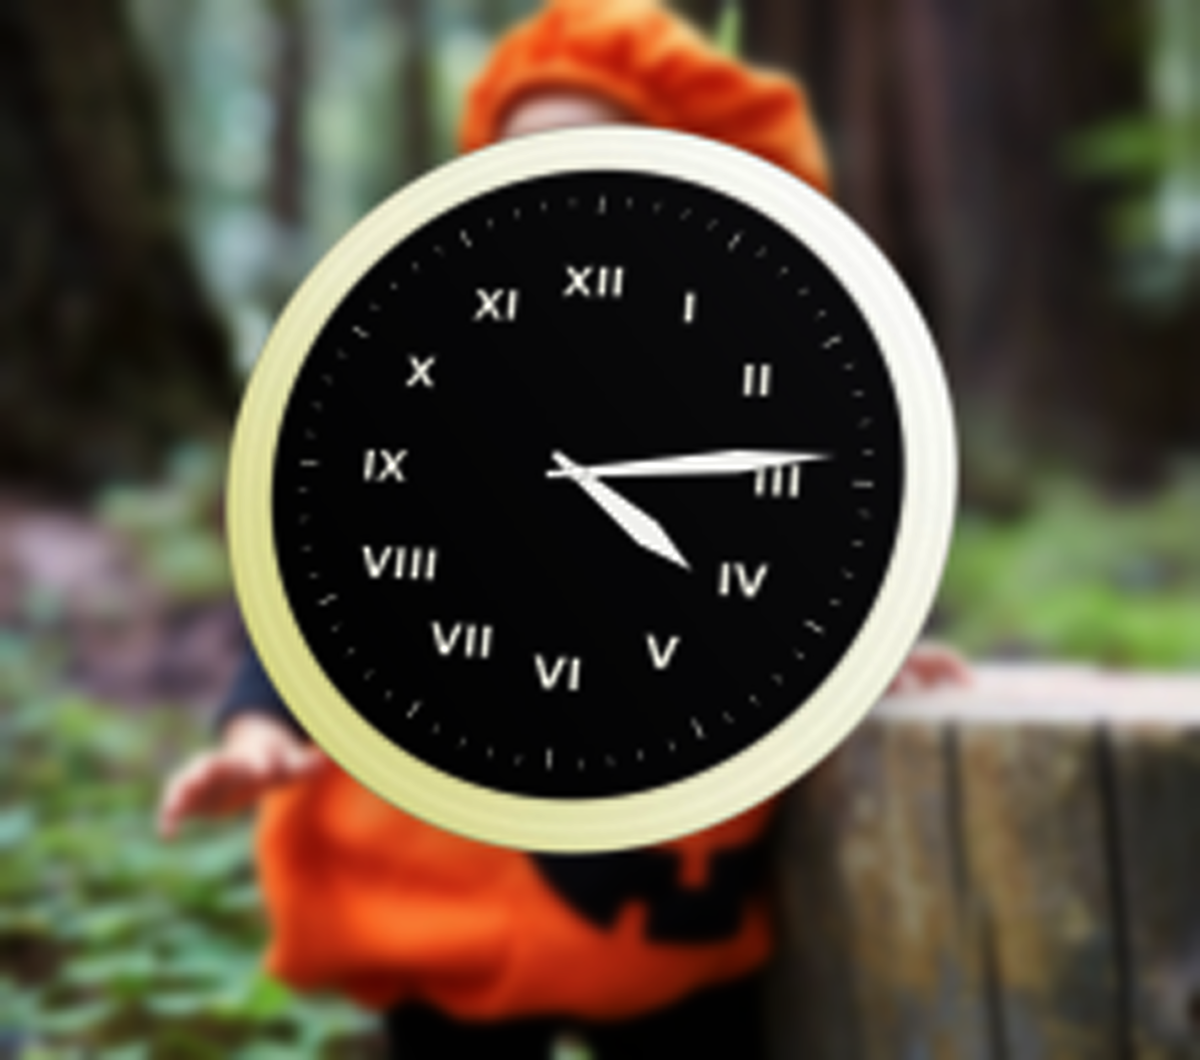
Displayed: **4:14**
